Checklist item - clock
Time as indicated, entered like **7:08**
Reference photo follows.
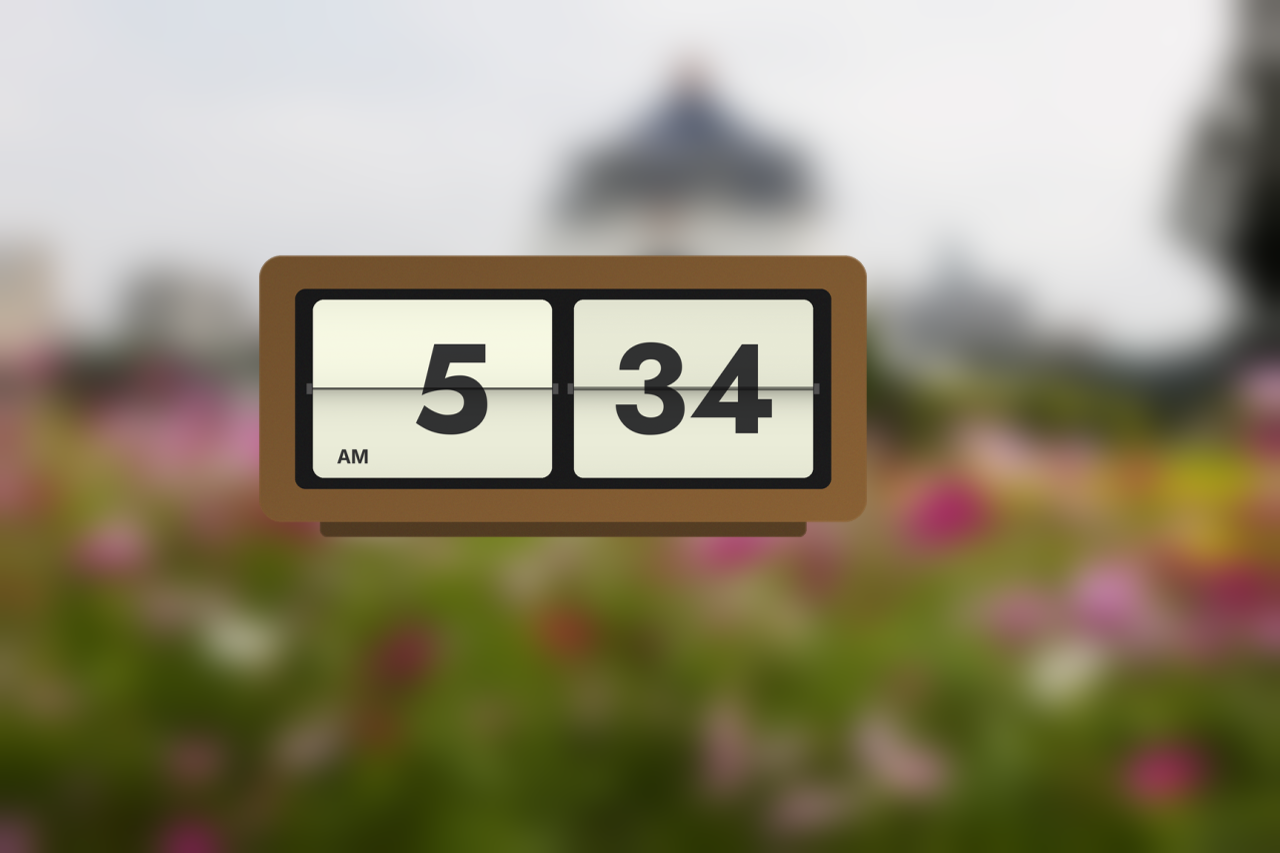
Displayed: **5:34**
